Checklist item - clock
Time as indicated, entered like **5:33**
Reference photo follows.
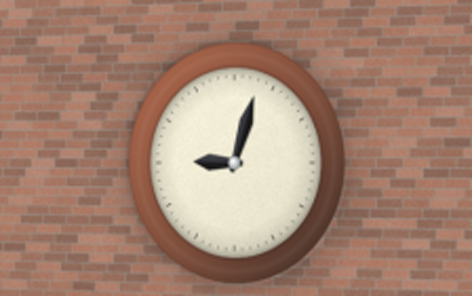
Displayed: **9:03**
